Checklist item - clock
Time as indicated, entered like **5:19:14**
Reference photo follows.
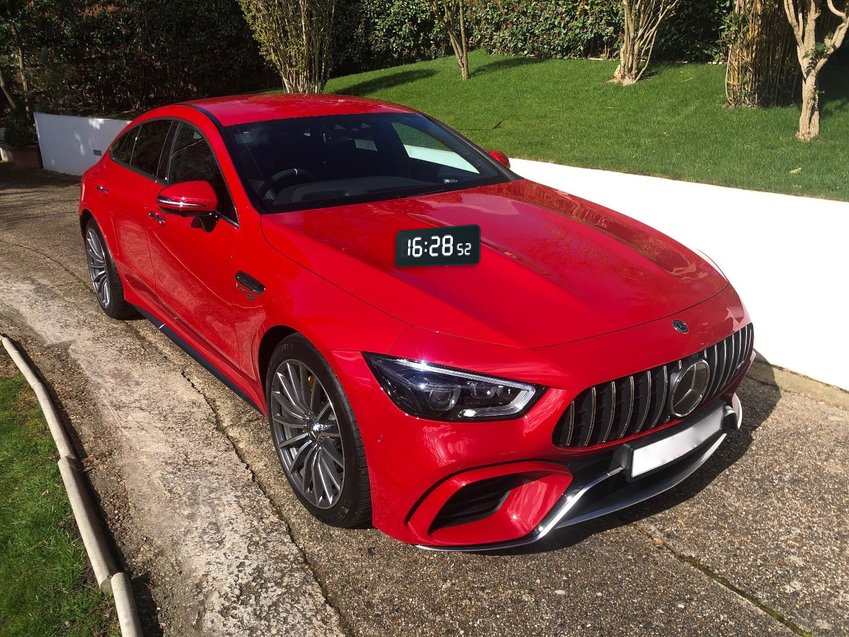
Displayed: **16:28:52**
